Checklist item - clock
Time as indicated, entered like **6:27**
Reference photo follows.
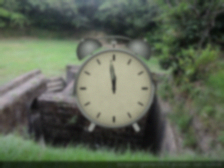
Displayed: **11:59**
